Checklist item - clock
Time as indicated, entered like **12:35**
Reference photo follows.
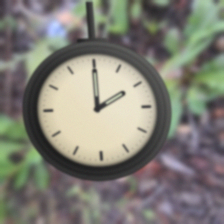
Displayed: **2:00**
